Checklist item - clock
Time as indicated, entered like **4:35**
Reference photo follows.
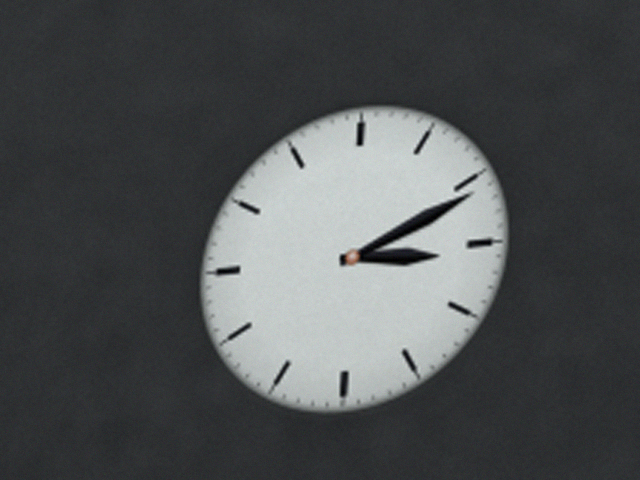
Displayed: **3:11**
